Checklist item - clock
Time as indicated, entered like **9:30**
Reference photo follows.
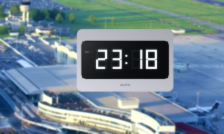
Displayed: **23:18**
